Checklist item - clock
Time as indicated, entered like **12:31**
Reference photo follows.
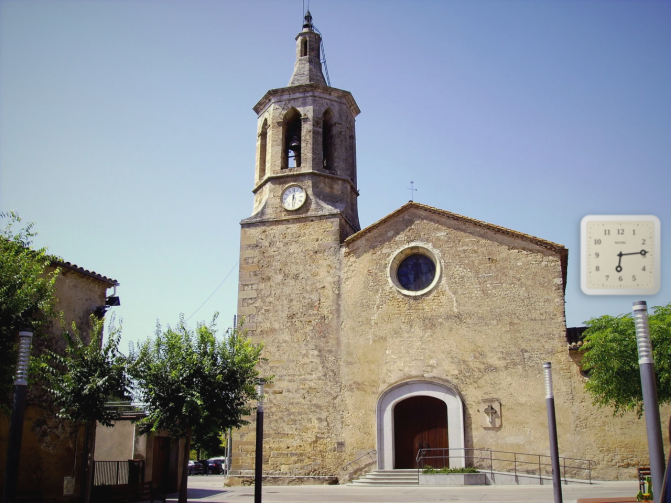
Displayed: **6:14**
